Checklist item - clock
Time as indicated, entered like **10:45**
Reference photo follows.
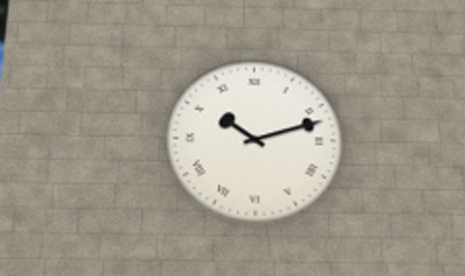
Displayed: **10:12**
